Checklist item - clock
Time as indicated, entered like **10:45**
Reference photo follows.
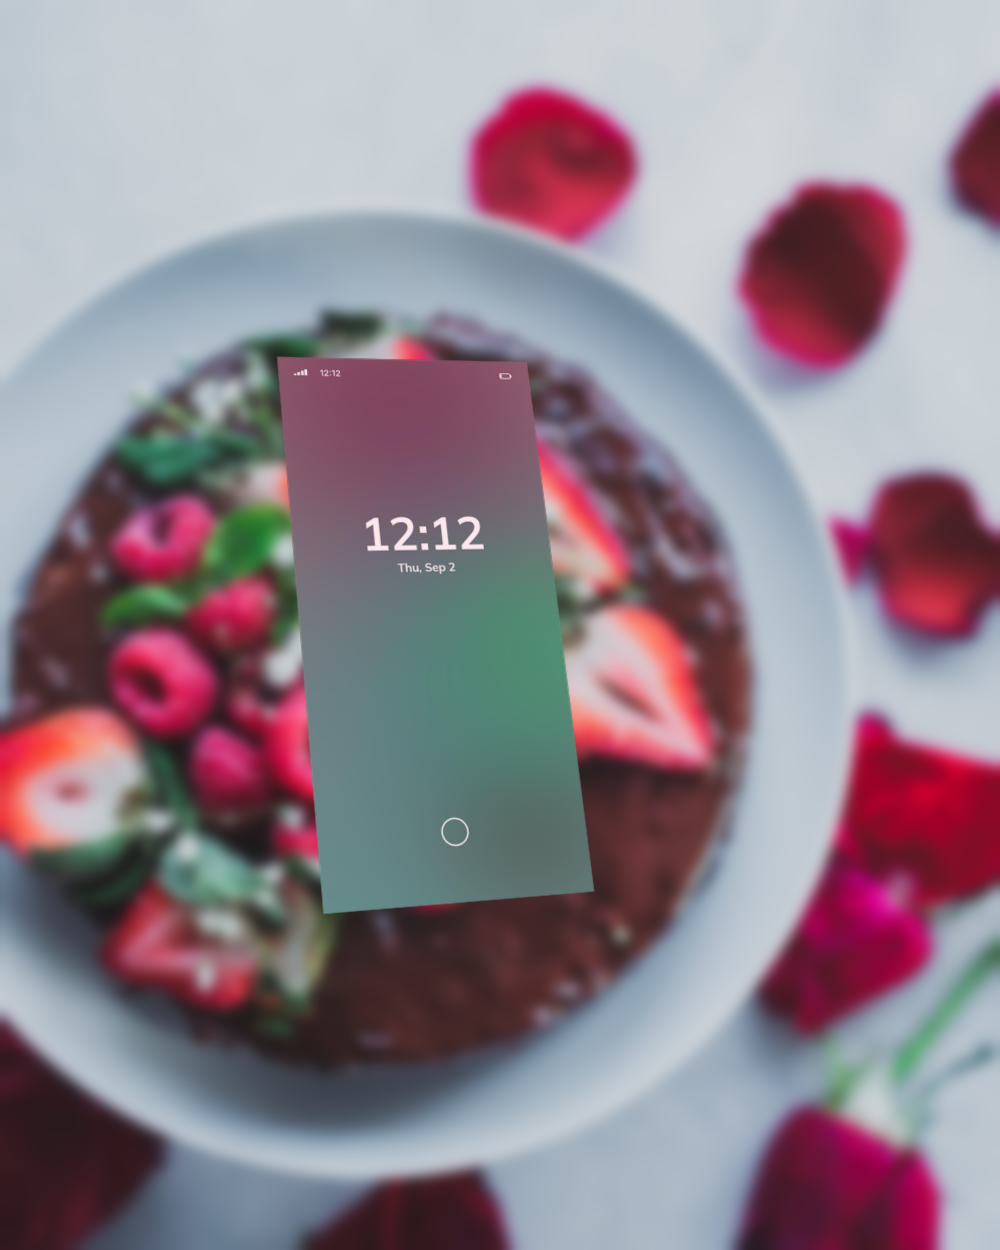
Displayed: **12:12**
